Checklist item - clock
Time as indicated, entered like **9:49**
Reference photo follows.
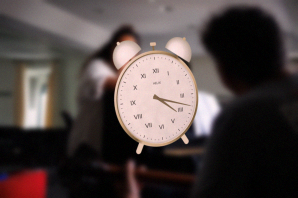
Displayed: **4:18**
